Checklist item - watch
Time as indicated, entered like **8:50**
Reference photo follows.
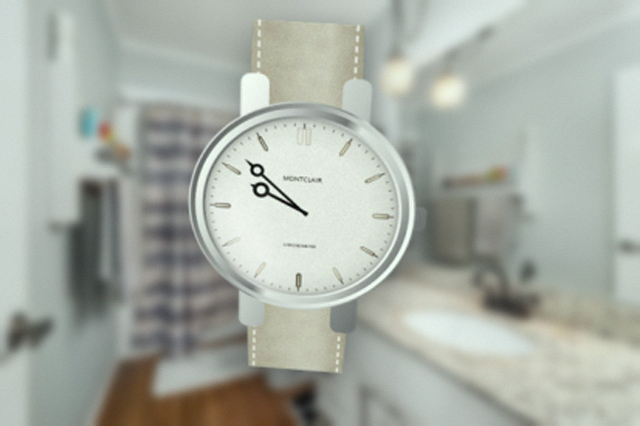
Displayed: **9:52**
